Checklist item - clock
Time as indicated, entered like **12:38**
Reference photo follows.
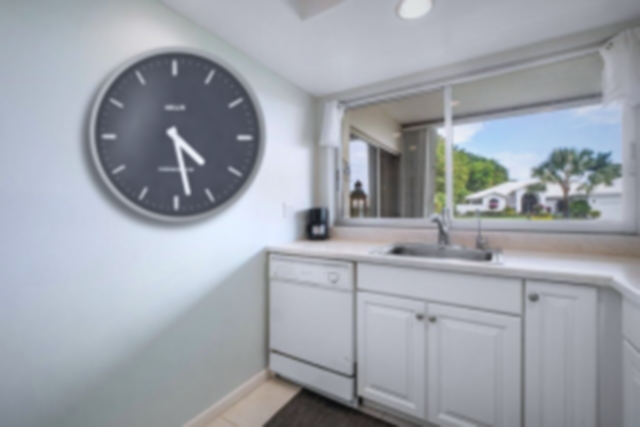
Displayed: **4:28**
